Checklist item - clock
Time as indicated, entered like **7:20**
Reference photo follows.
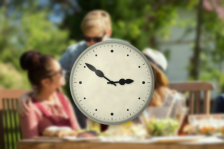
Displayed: **2:51**
